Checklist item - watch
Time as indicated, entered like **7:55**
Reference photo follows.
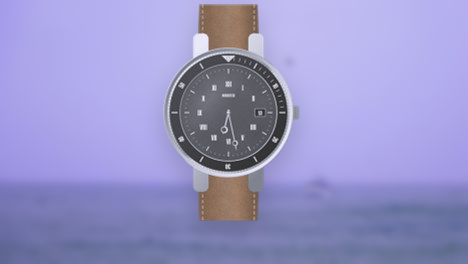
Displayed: **6:28**
